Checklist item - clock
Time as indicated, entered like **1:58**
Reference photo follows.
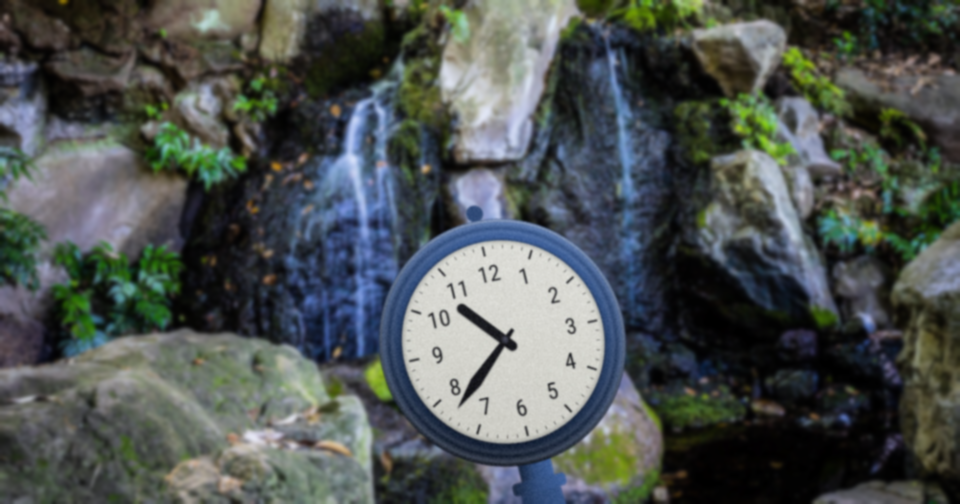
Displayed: **10:38**
